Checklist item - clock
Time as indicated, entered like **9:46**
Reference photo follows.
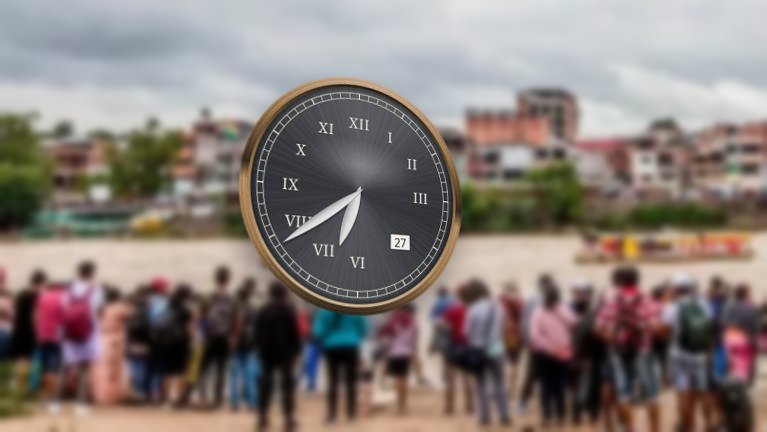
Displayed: **6:39**
